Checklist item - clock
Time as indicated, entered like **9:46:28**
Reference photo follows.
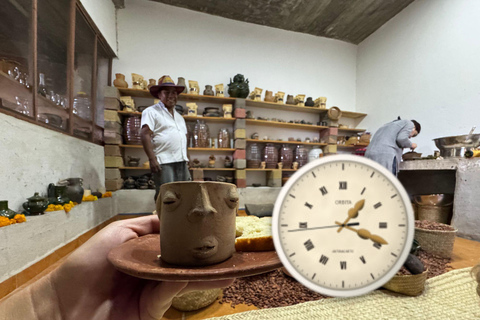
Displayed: **1:18:44**
